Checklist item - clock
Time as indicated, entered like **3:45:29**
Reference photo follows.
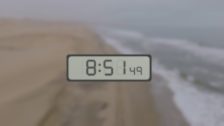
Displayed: **8:51:49**
